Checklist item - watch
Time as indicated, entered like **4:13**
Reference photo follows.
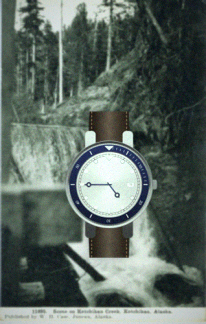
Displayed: **4:45**
